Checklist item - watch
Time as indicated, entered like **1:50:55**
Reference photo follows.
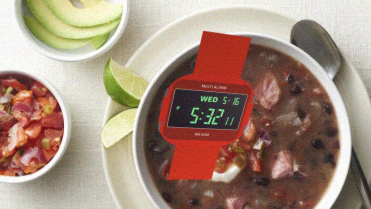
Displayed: **5:32:11**
